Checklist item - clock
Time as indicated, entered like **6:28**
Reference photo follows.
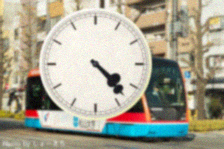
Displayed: **4:23**
